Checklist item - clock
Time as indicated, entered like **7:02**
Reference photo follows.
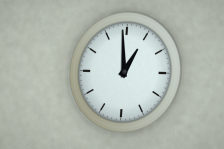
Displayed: **12:59**
